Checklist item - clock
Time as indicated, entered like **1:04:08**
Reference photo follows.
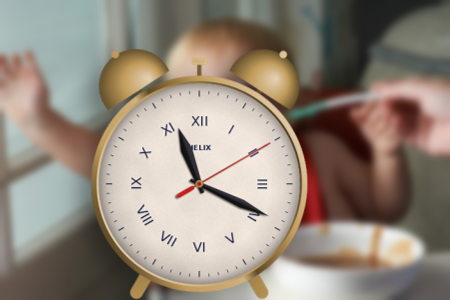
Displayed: **11:19:10**
